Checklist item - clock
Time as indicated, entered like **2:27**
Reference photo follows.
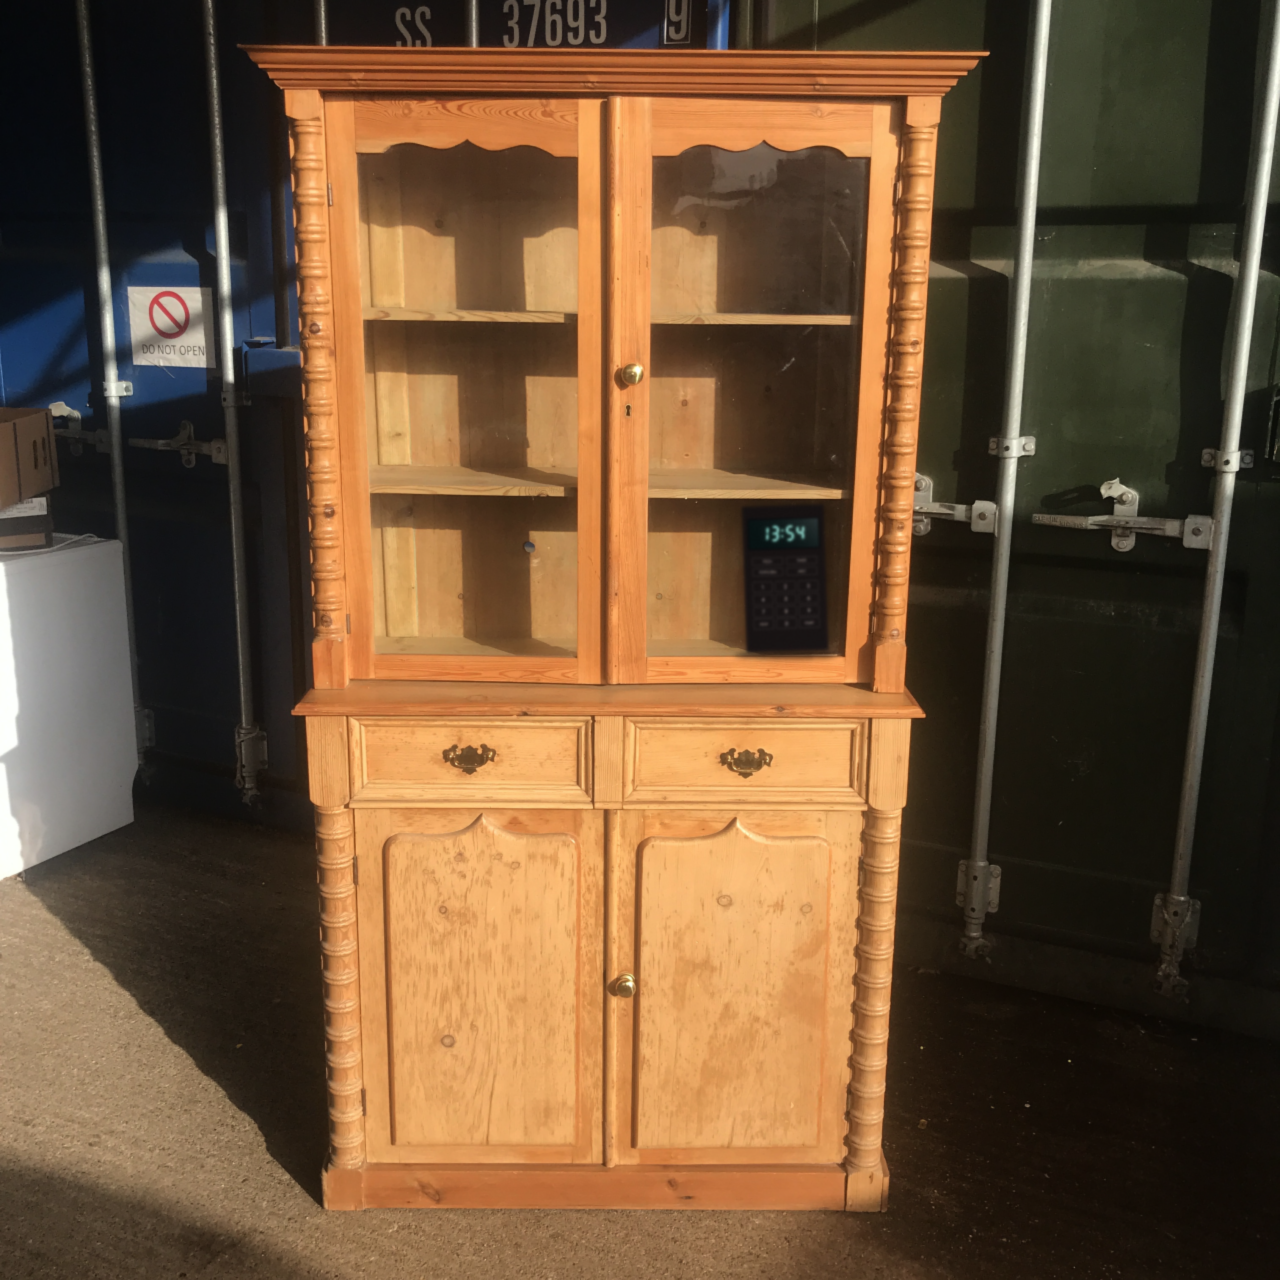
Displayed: **13:54**
